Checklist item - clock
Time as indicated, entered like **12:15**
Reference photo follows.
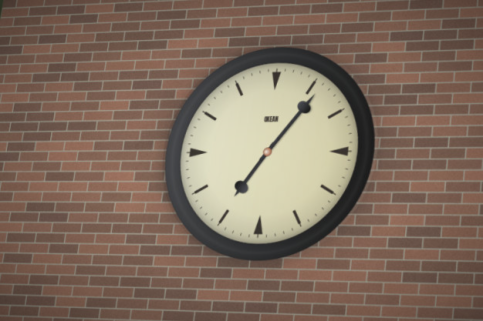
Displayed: **7:06**
